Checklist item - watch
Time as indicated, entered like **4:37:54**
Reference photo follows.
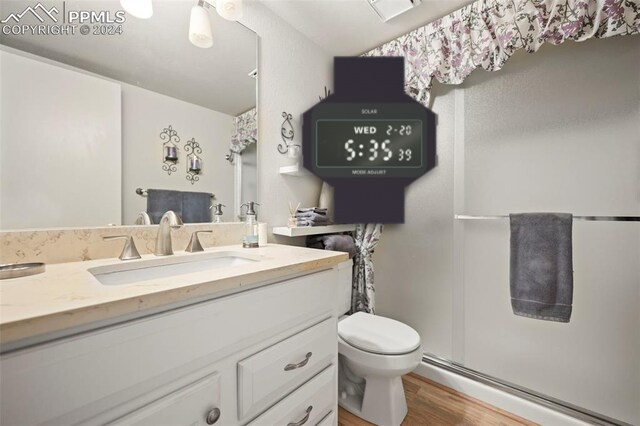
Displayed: **5:35:39**
